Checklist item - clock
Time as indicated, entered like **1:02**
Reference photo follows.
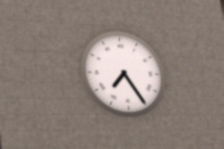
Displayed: **7:25**
